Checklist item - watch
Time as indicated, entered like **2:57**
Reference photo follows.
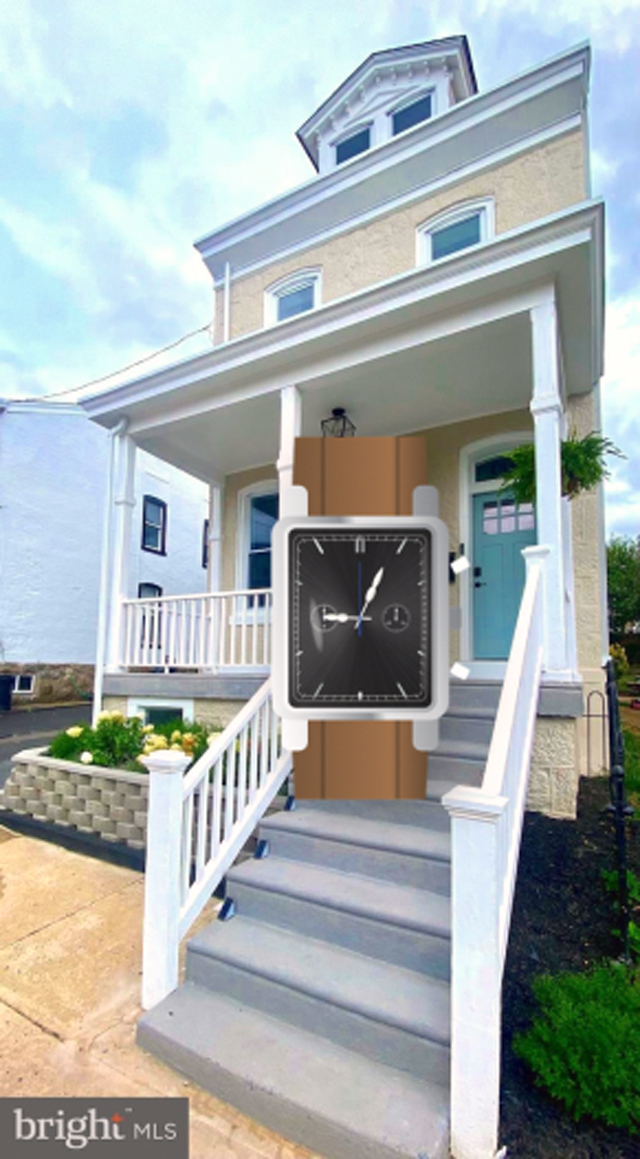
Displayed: **9:04**
